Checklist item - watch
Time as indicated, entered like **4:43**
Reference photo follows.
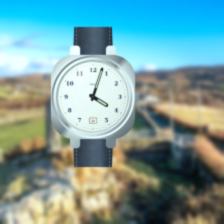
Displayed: **4:03**
